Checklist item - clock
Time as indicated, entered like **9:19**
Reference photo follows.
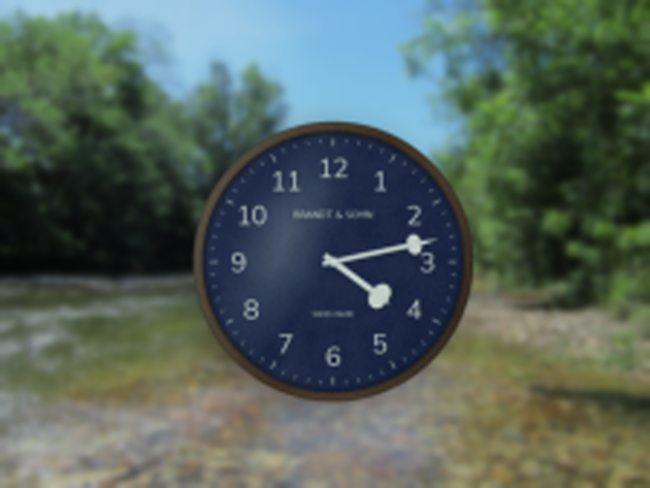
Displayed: **4:13**
